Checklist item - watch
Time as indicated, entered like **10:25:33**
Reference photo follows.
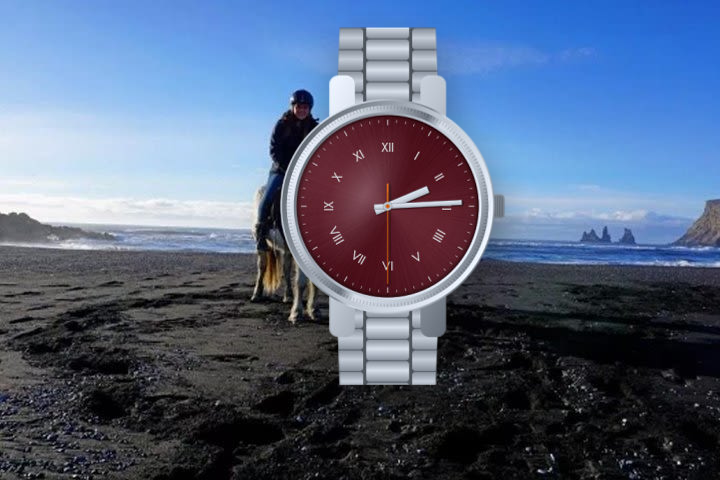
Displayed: **2:14:30**
